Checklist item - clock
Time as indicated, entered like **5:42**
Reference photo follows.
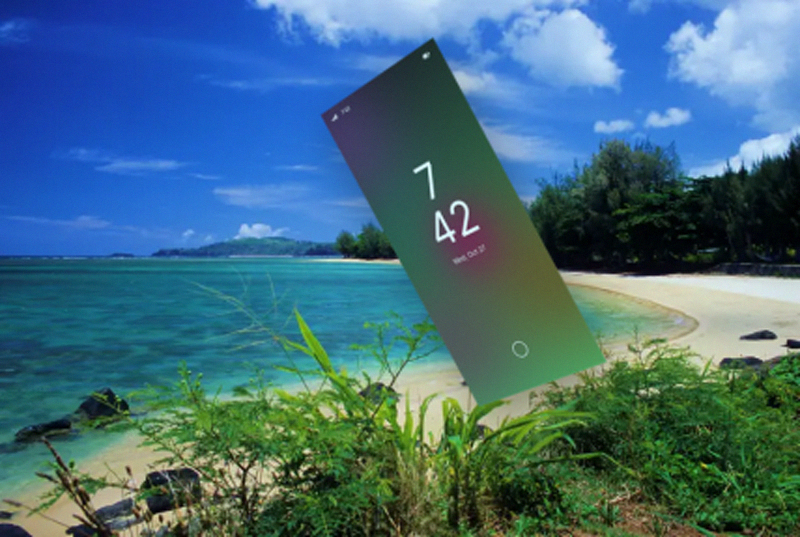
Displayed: **7:42**
